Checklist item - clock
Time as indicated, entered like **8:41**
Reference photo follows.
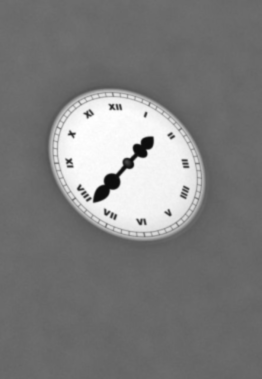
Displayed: **1:38**
